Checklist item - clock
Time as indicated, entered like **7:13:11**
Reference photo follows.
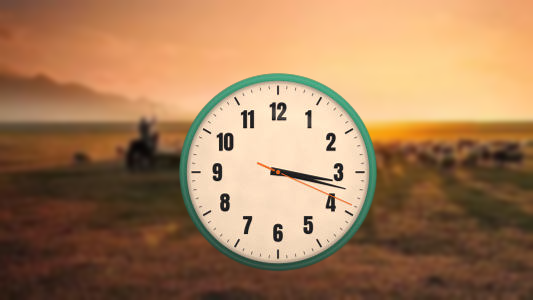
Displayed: **3:17:19**
